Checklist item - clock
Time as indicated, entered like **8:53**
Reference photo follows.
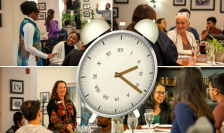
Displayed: **2:21**
